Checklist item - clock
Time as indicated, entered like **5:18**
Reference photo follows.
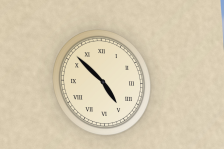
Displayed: **4:52**
